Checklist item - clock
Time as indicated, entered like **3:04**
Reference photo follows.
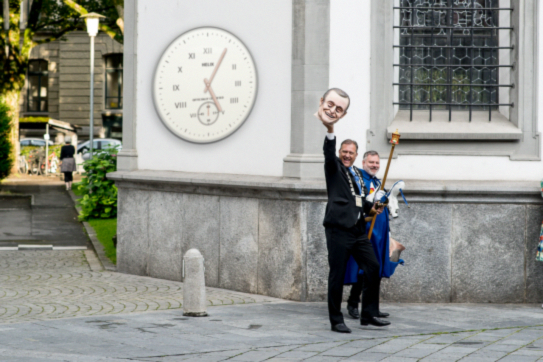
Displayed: **5:05**
